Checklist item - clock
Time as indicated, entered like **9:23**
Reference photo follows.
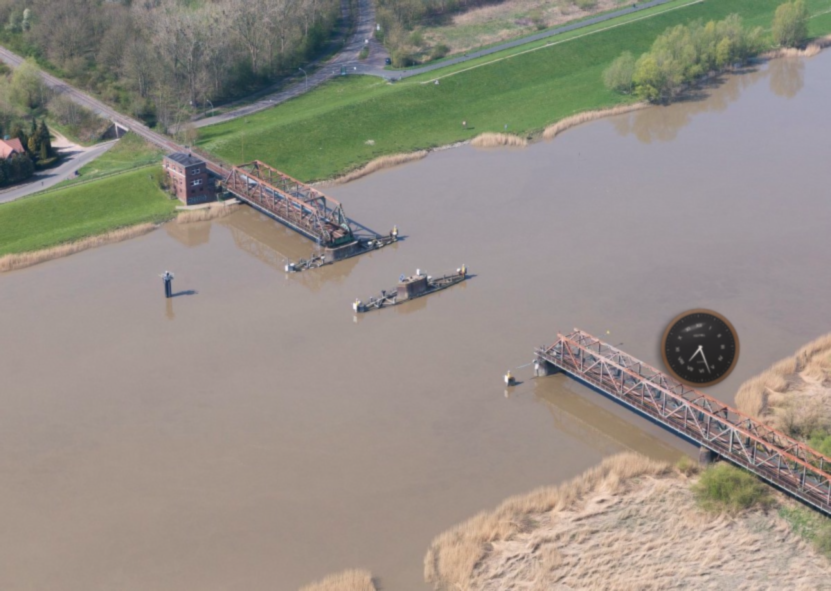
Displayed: **7:27**
